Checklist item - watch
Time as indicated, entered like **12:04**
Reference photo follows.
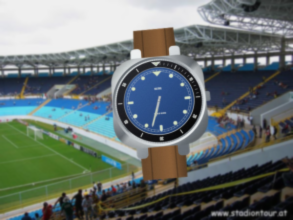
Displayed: **6:33**
